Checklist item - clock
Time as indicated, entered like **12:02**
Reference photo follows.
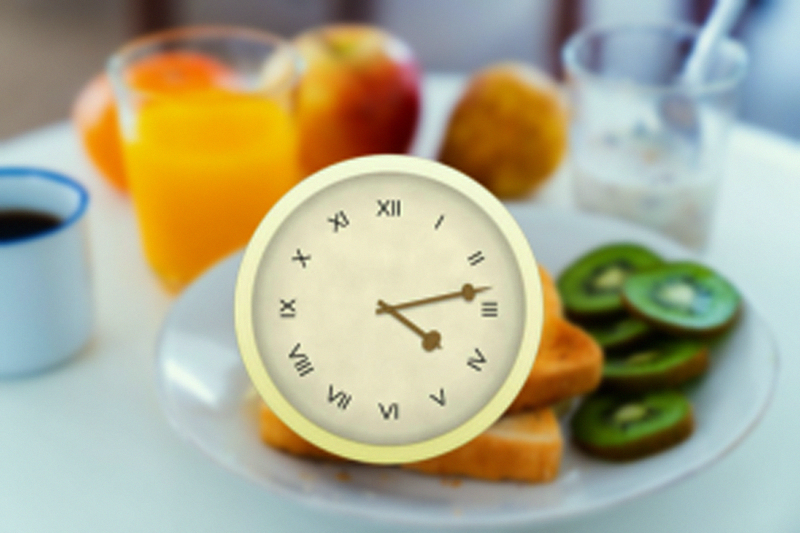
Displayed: **4:13**
